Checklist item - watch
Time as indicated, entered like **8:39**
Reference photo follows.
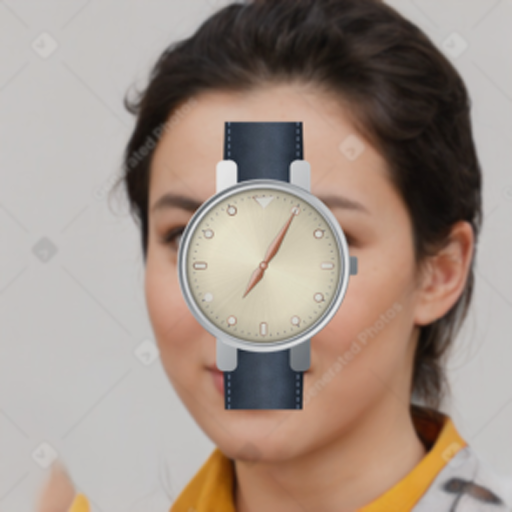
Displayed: **7:05**
